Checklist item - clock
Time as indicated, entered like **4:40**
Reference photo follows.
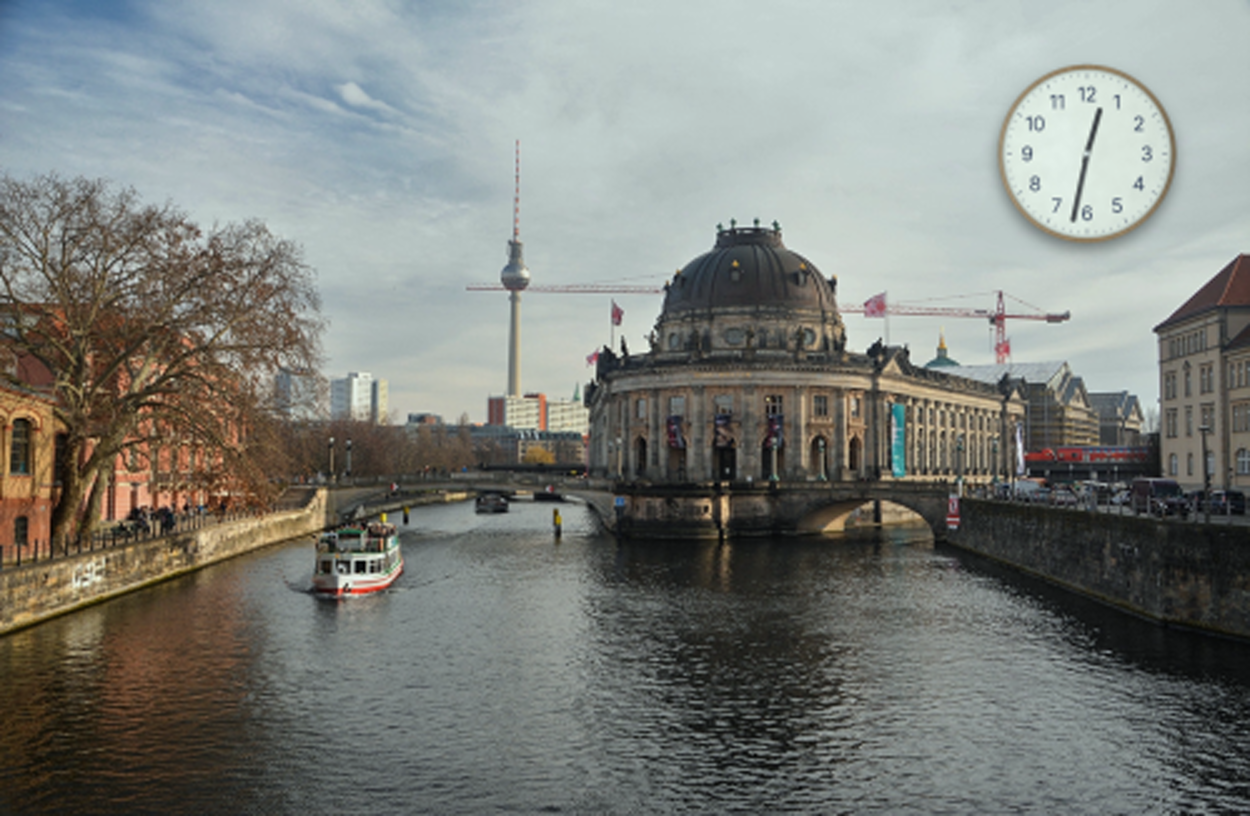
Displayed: **12:32**
